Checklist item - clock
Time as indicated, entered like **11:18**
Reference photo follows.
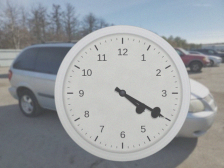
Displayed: **4:20**
